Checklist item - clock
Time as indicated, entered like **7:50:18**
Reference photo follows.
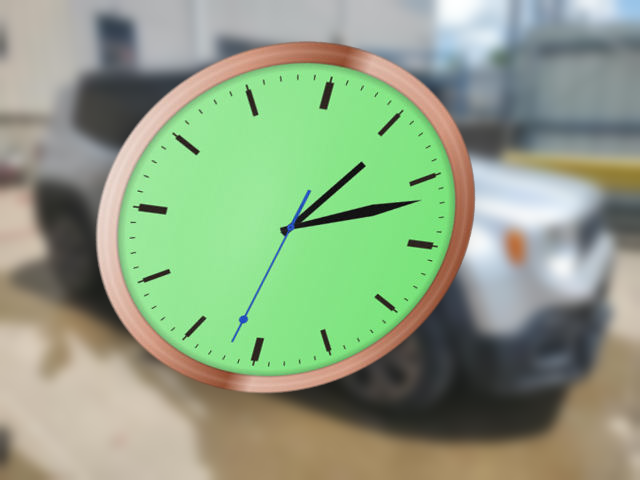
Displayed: **1:11:32**
